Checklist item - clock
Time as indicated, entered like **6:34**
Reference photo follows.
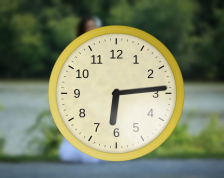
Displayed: **6:14**
